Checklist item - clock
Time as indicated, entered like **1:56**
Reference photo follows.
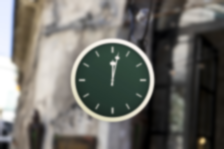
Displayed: **12:02**
